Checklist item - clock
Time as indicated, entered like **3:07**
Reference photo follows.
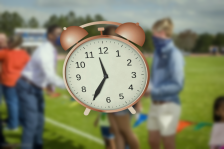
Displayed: **11:35**
